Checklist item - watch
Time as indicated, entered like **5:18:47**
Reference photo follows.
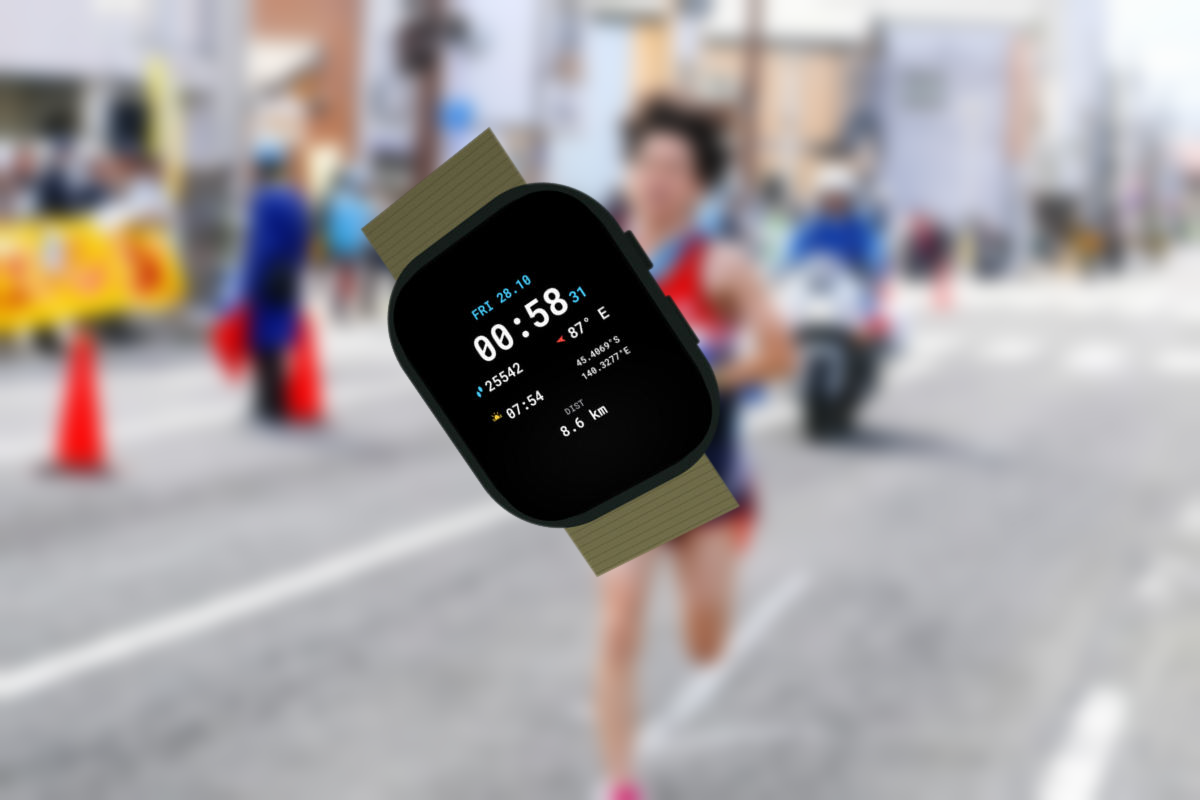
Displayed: **0:58:31**
